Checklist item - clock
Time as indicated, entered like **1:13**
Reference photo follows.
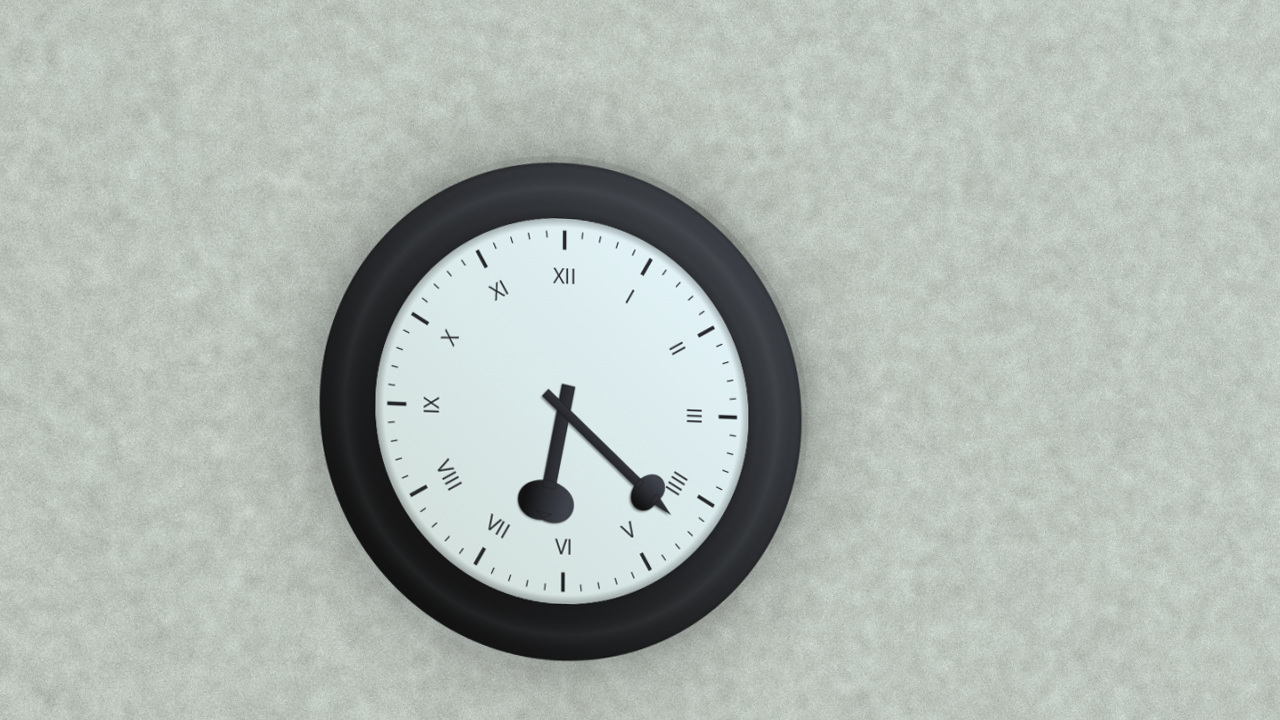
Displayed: **6:22**
